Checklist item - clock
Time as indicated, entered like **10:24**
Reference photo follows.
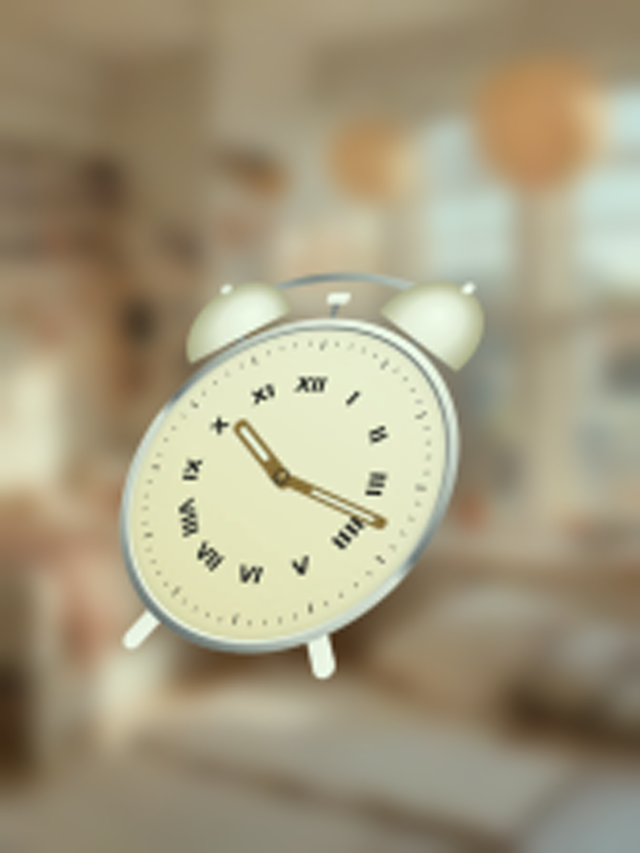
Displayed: **10:18**
